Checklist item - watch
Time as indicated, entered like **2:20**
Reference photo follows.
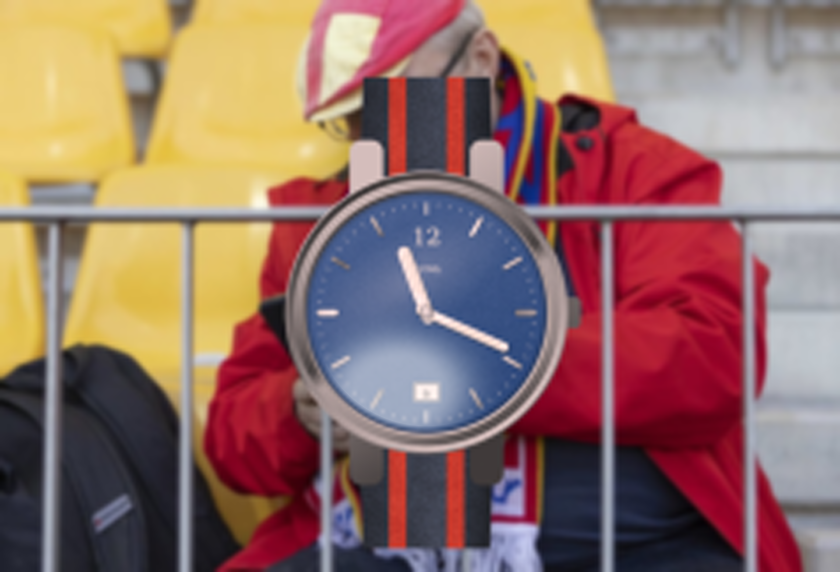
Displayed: **11:19**
